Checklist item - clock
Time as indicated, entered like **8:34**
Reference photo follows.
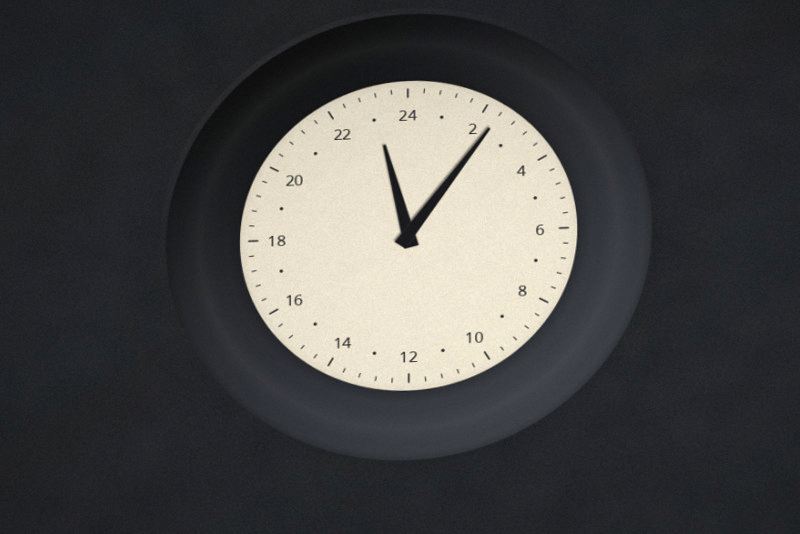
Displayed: **23:06**
